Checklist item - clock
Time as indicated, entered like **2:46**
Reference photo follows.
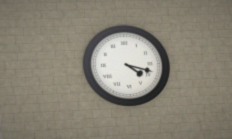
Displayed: **4:18**
